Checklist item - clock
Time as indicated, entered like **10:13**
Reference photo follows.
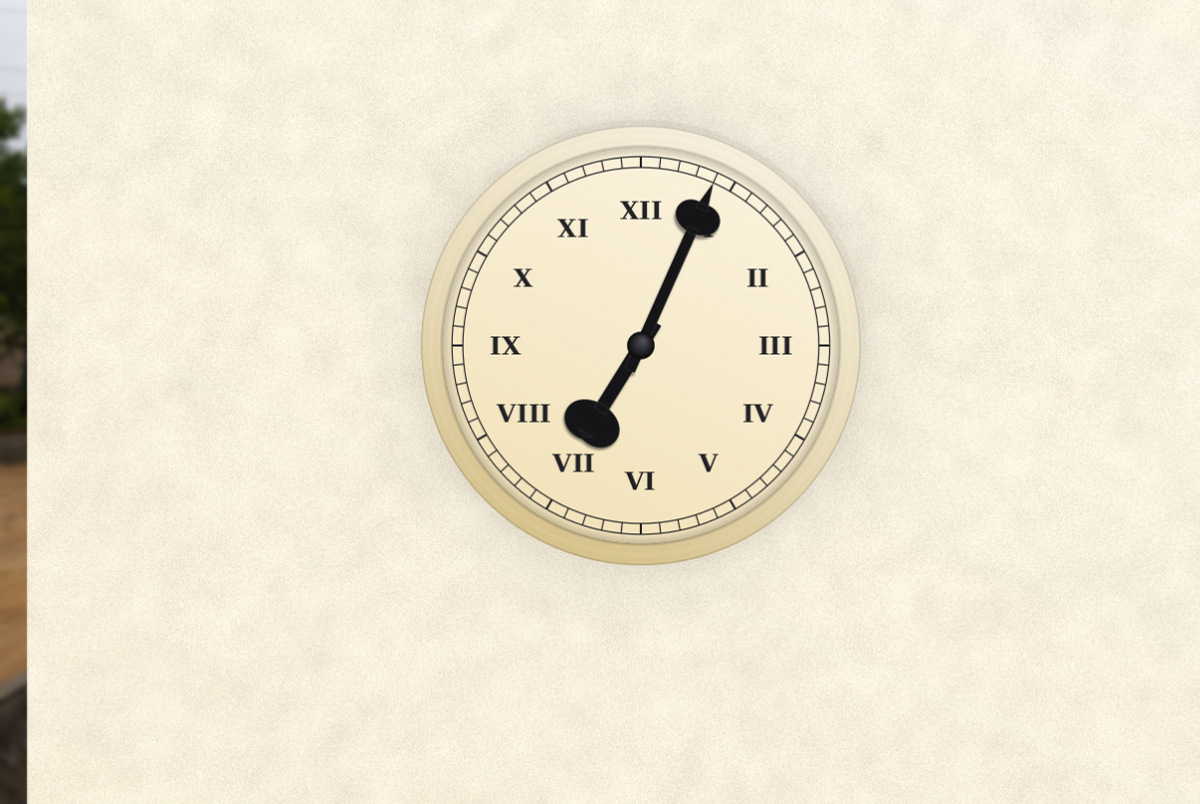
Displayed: **7:04**
